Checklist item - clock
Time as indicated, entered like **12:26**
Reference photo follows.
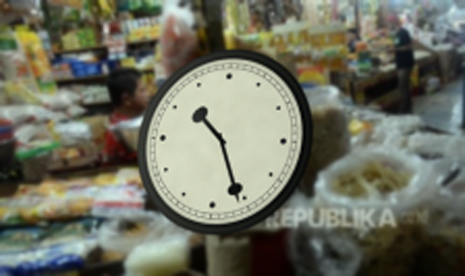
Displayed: **10:26**
